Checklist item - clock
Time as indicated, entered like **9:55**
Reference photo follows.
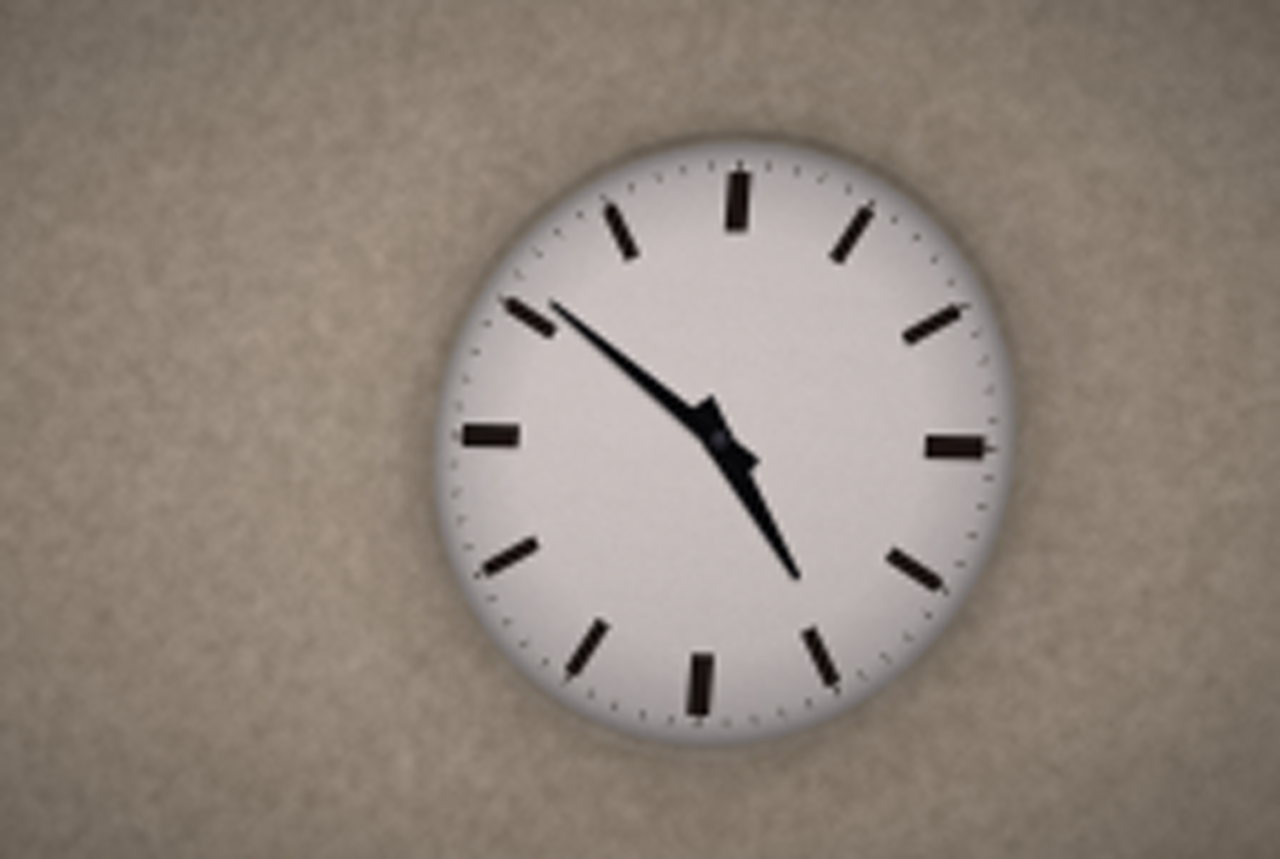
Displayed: **4:51**
